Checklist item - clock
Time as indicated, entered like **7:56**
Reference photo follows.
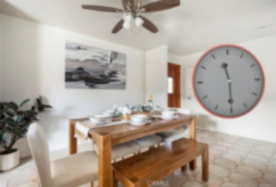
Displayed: **11:30**
